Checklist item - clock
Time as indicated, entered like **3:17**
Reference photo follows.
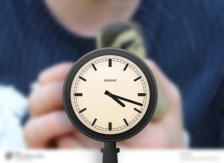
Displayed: **4:18**
